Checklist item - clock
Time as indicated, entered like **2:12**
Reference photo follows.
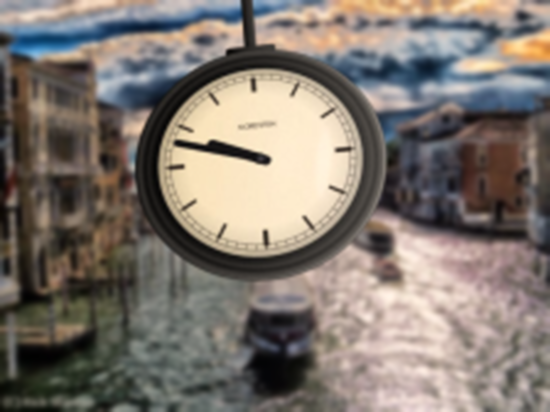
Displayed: **9:48**
